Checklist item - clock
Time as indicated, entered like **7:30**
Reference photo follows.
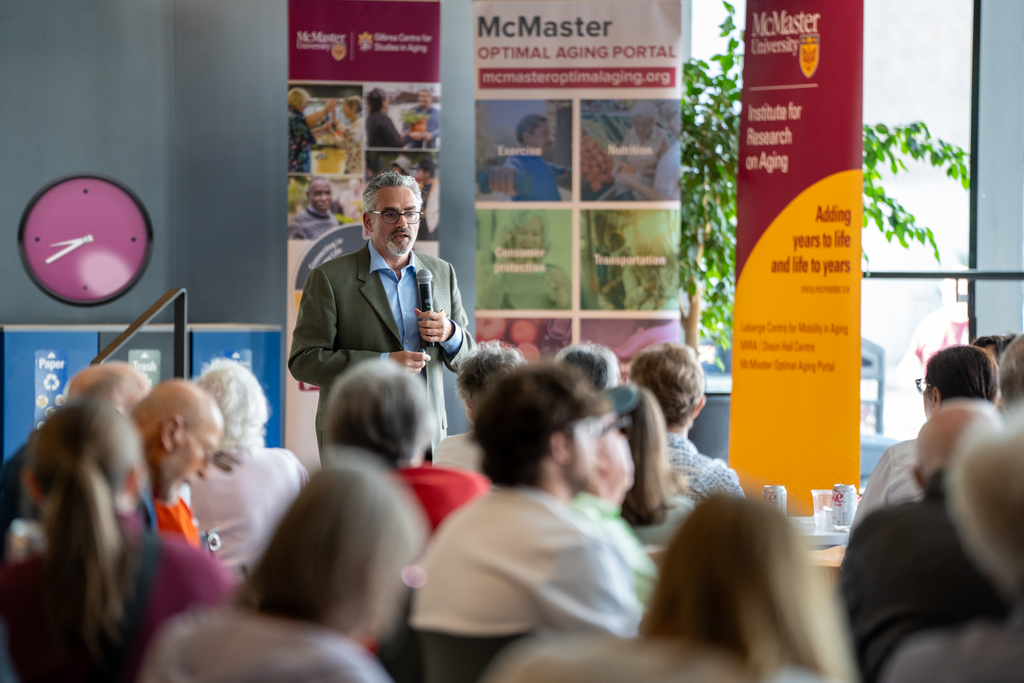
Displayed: **8:40**
